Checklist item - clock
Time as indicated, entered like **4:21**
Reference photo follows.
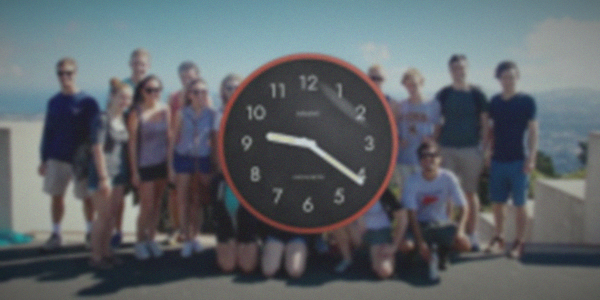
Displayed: **9:21**
